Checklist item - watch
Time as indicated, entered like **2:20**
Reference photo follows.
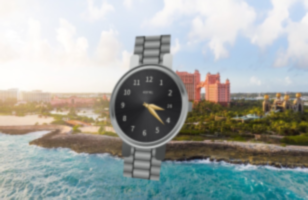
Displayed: **3:22**
